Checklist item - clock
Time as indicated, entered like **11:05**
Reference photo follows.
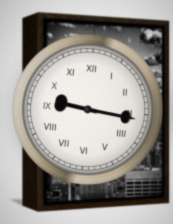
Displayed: **9:16**
